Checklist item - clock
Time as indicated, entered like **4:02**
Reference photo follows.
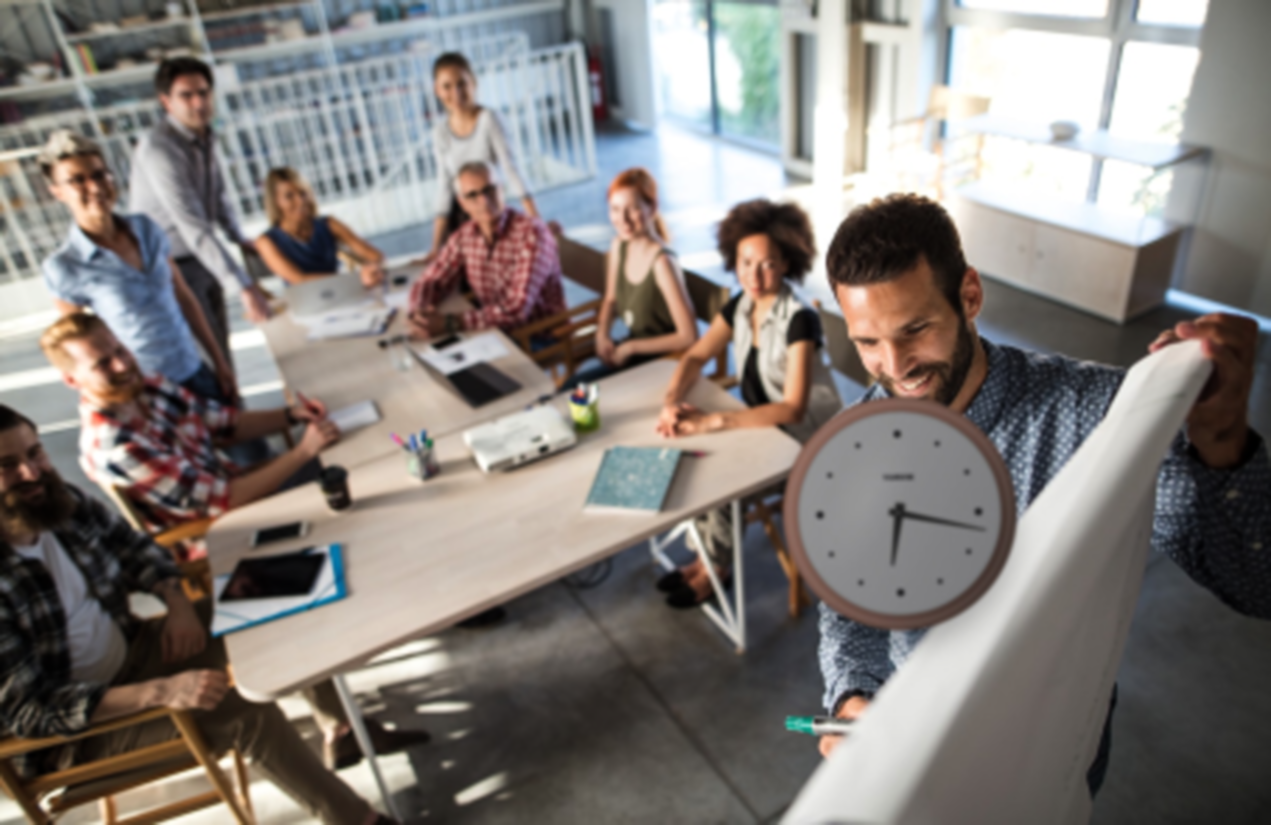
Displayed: **6:17**
